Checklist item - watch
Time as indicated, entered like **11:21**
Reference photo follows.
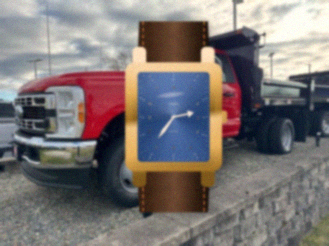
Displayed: **2:36**
